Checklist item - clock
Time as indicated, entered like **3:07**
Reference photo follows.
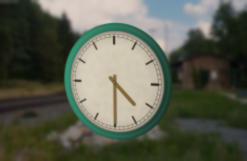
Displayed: **4:30**
